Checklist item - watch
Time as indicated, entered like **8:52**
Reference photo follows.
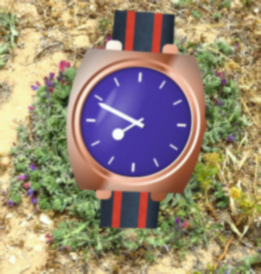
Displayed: **7:49**
